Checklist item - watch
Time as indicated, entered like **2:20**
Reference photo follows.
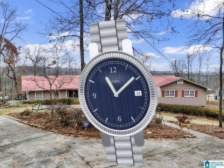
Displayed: **11:09**
